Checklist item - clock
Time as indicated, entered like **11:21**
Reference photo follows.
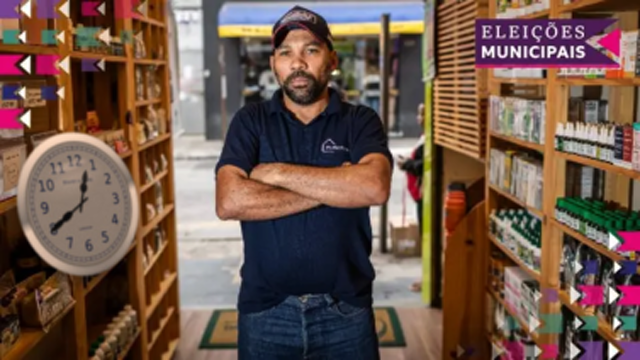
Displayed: **12:40**
